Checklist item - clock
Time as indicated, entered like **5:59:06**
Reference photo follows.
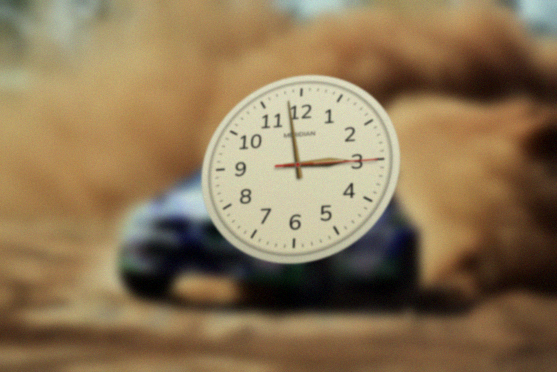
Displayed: **2:58:15**
